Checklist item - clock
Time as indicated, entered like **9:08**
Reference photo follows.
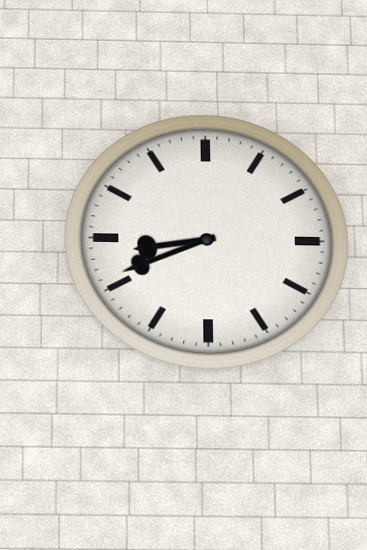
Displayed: **8:41**
